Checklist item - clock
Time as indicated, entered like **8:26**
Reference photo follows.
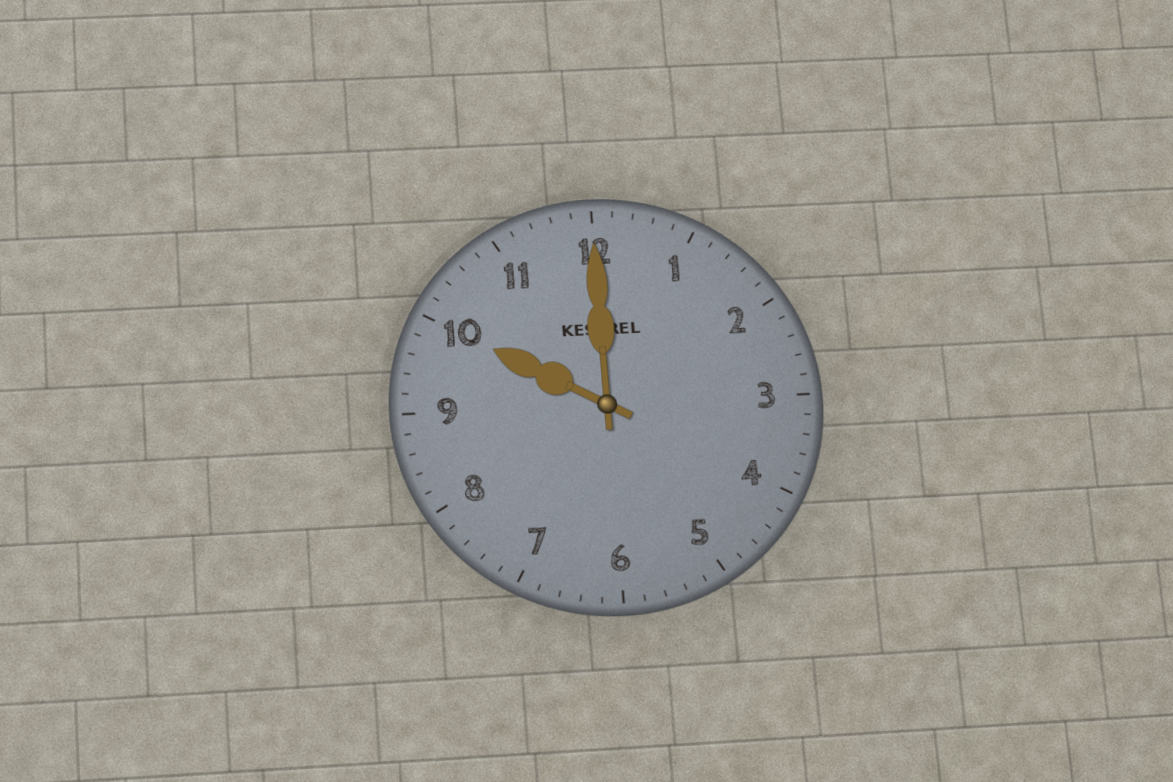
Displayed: **10:00**
